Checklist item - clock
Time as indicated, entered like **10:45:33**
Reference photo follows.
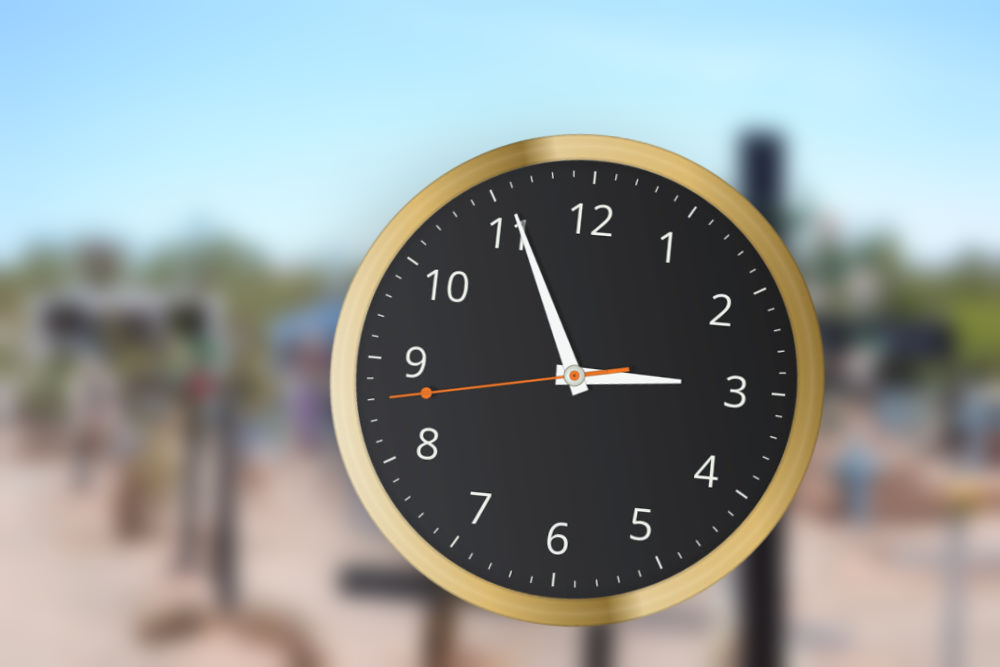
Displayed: **2:55:43**
